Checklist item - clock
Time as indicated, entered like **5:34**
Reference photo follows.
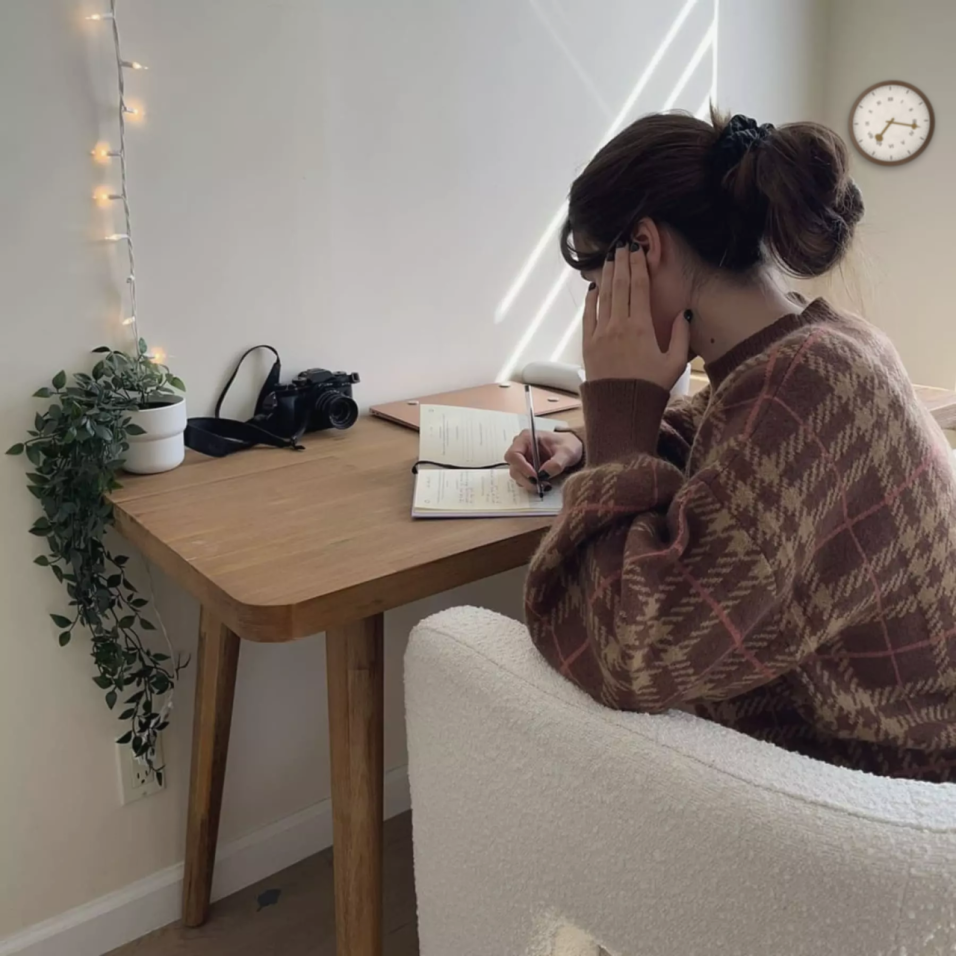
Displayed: **7:17**
